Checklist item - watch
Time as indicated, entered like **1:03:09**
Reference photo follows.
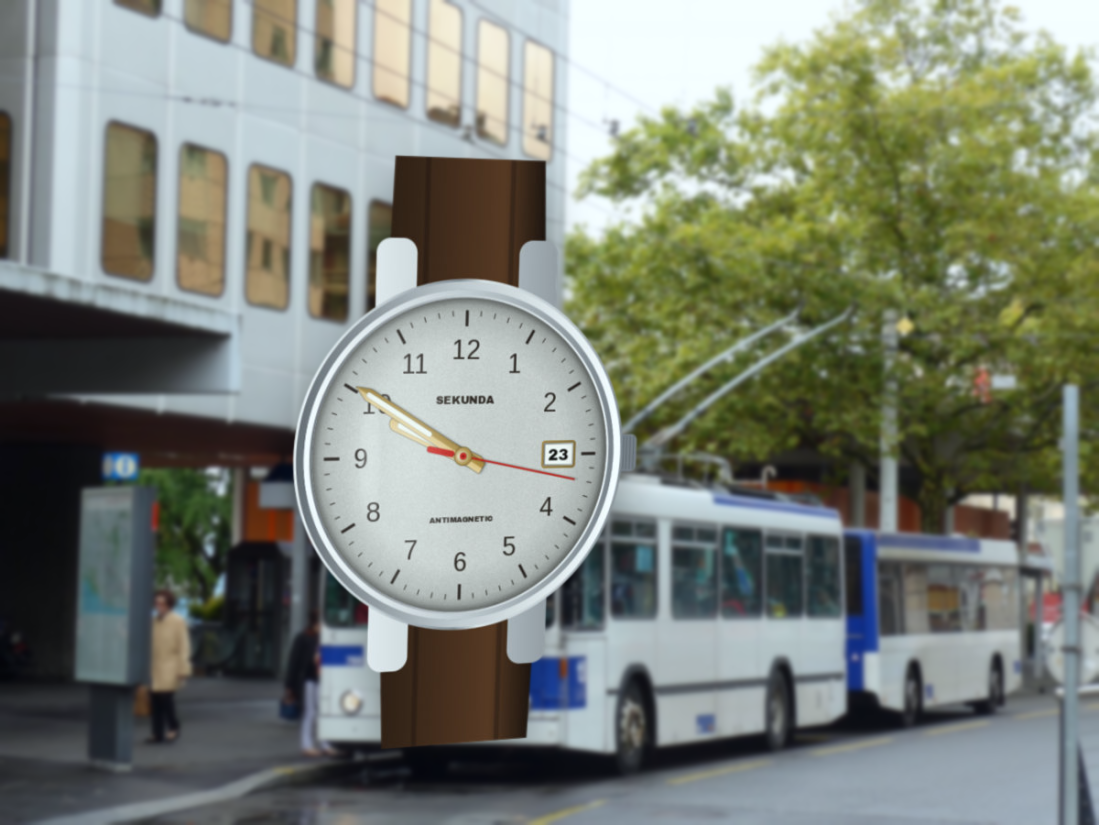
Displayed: **9:50:17**
